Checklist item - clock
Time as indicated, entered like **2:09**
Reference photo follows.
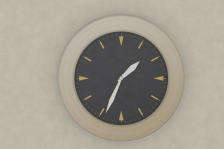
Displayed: **1:34**
